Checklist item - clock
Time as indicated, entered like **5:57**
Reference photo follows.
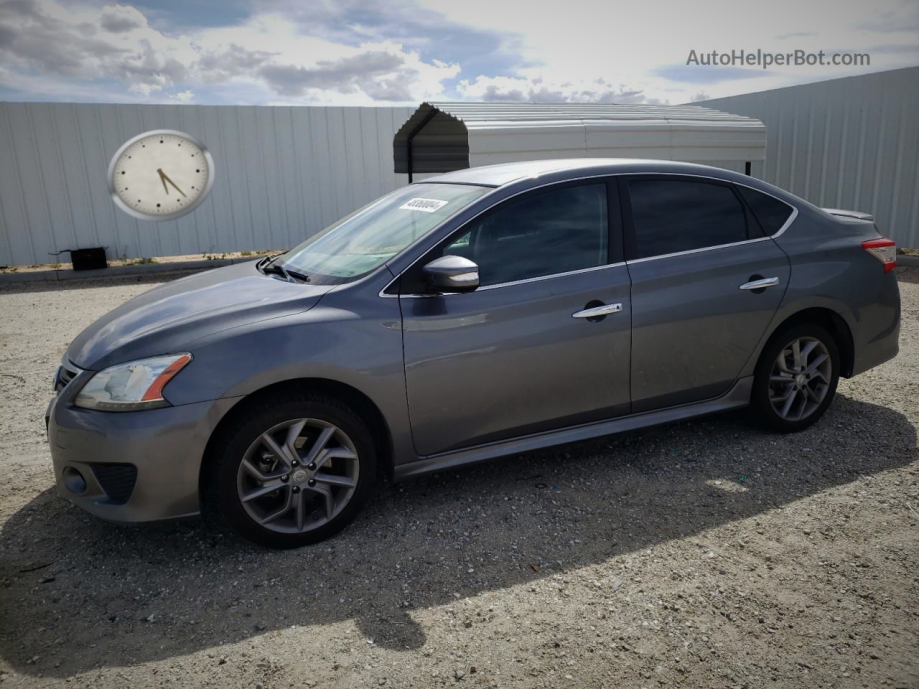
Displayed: **5:23**
